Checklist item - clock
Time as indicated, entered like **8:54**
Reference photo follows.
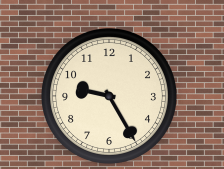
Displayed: **9:25**
